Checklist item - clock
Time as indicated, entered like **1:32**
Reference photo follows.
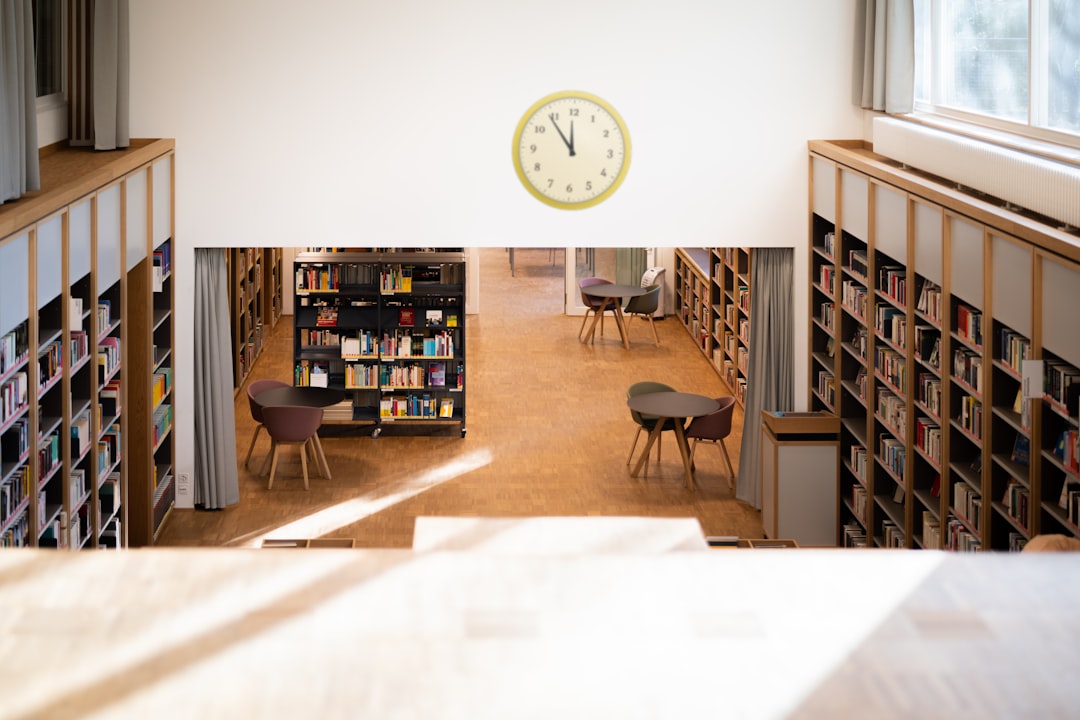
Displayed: **11:54**
